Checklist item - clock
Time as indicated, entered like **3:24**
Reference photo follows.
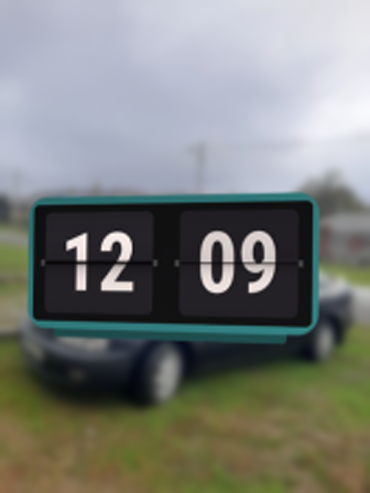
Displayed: **12:09**
